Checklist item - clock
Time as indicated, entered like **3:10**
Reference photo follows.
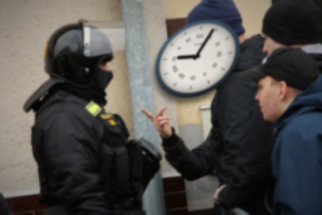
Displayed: **9:04**
